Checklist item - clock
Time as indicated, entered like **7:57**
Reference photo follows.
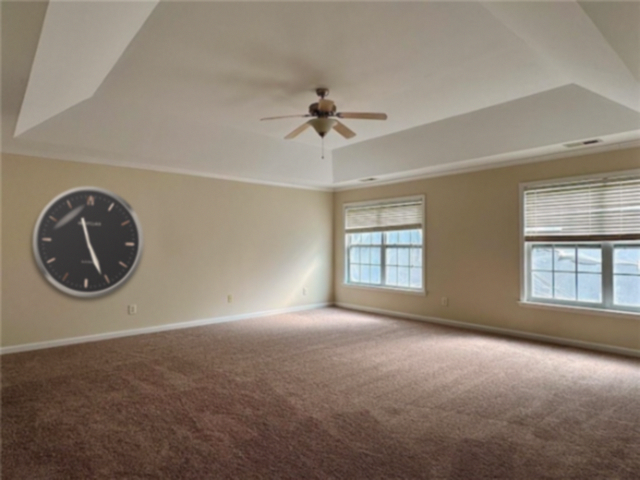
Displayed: **11:26**
